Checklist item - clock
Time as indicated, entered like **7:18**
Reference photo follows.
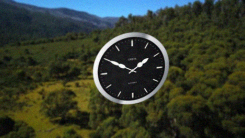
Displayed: **1:50**
